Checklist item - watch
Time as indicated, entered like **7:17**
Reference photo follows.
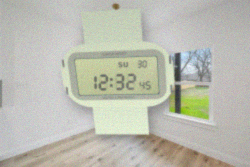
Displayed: **12:32**
